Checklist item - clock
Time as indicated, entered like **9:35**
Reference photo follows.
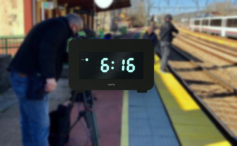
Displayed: **6:16**
